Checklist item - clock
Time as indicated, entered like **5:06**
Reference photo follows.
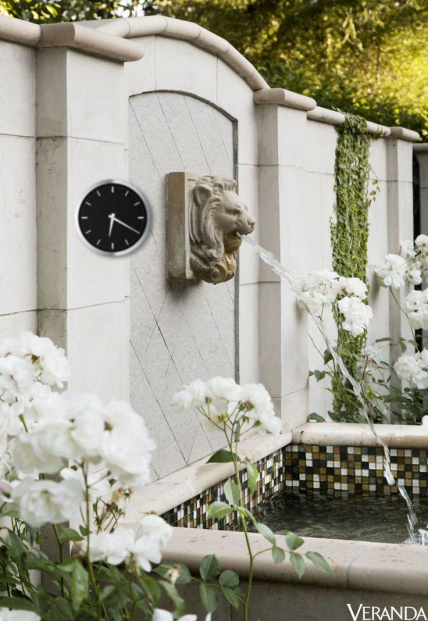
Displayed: **6:20**
